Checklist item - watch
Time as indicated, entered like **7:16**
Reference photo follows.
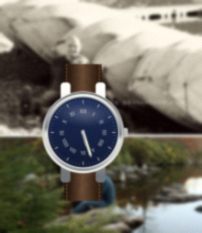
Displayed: **5:27**
